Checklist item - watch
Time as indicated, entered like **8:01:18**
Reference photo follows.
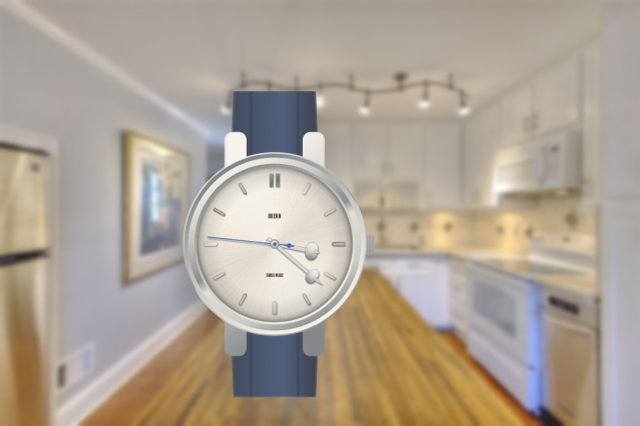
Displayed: **3:21:46**
